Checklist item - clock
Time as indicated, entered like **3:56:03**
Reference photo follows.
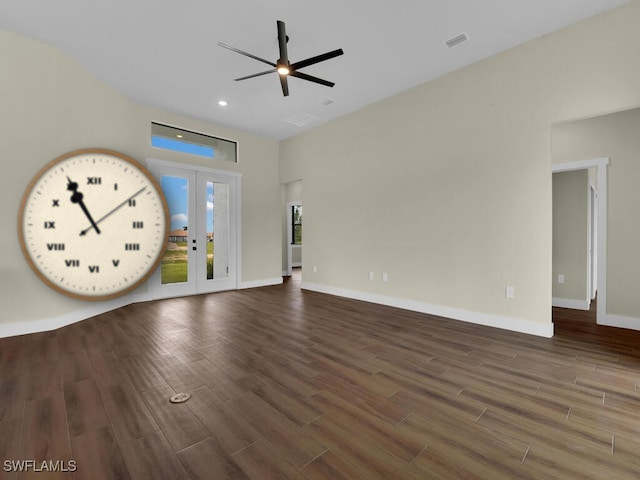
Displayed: **10:55:09**
